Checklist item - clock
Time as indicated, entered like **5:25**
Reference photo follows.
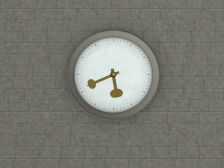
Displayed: **5:41**
